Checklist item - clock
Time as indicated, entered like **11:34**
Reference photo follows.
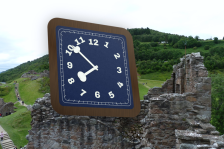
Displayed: **7:52**
